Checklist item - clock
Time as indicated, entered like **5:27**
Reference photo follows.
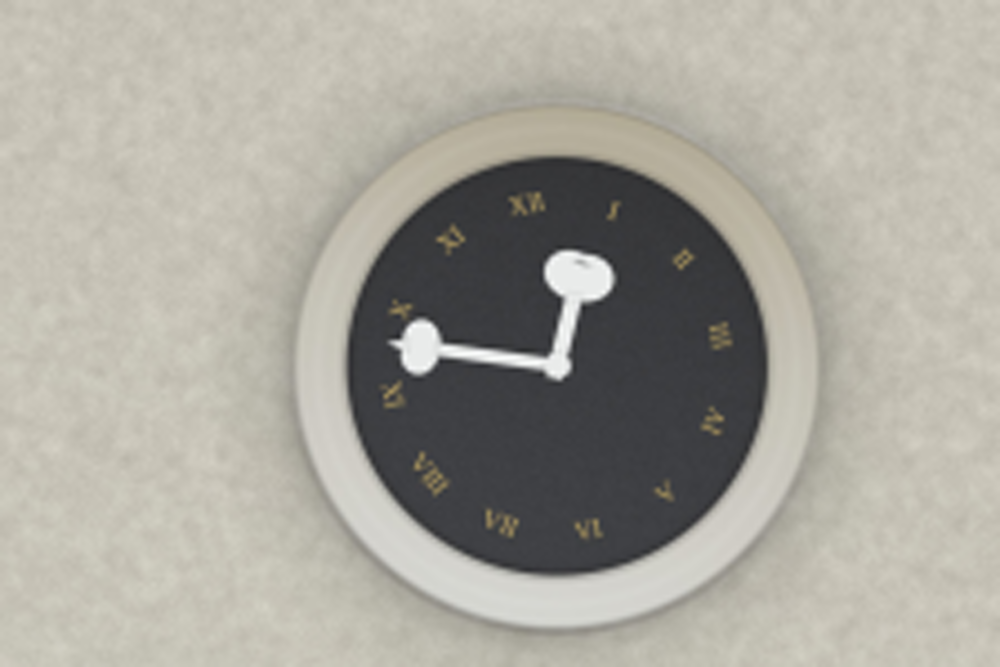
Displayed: **12:48**
